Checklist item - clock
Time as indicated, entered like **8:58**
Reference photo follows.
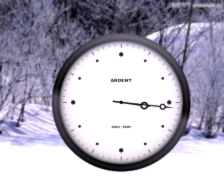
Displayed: **3:16**
